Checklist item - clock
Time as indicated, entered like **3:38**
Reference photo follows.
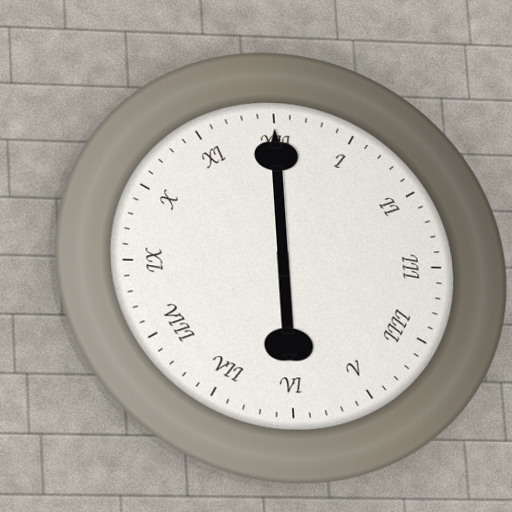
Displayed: **6:00**
